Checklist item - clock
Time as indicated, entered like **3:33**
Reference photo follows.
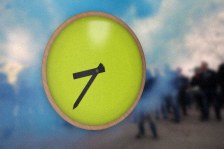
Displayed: **8:36**
